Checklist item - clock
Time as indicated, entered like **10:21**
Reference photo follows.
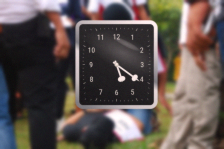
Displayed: **5:21**
